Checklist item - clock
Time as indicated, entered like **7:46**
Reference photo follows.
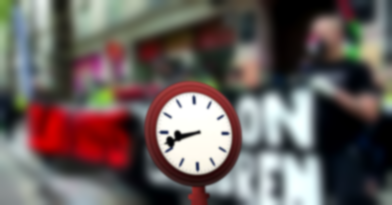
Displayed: **8:42**
